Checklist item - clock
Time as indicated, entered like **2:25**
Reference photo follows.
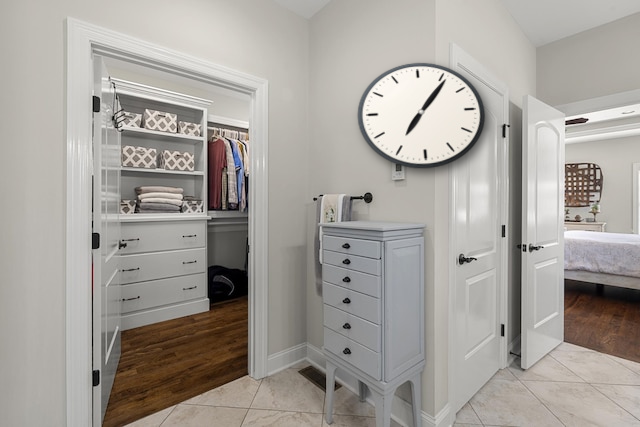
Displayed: **7:06**
